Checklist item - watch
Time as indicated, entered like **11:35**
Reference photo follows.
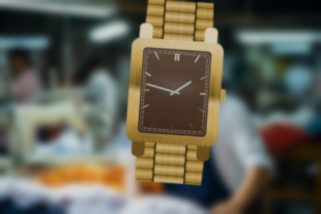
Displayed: **1:47**
